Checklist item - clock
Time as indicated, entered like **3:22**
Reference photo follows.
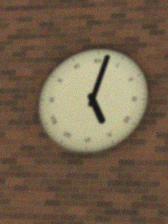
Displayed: **5:02**
